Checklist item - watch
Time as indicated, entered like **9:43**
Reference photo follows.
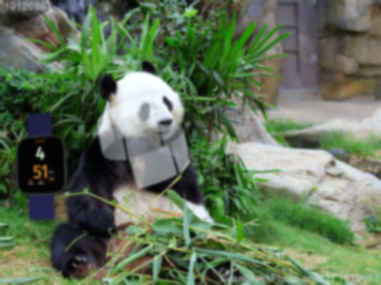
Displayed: **4:51**
